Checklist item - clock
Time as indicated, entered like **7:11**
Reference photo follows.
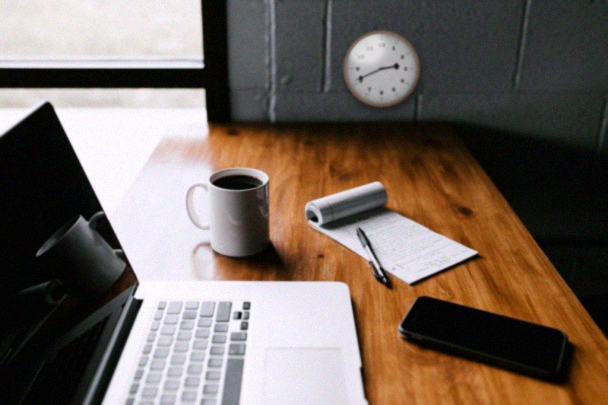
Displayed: **2:41**
